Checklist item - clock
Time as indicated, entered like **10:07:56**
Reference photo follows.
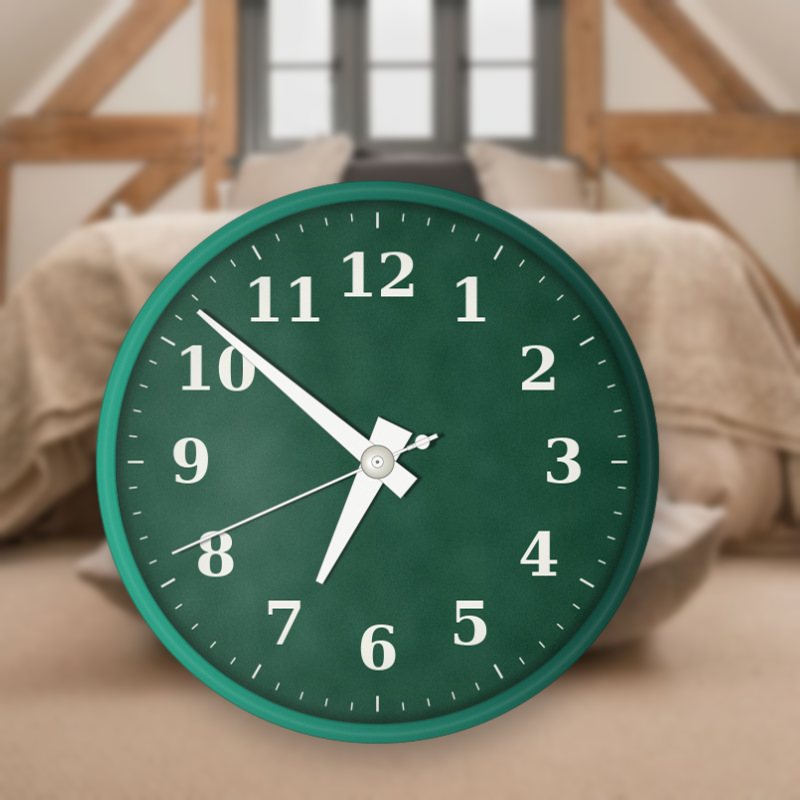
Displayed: **6:51:41**
